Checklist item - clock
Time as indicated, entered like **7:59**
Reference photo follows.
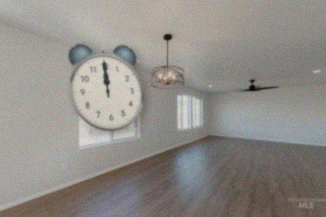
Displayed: **12:00**
